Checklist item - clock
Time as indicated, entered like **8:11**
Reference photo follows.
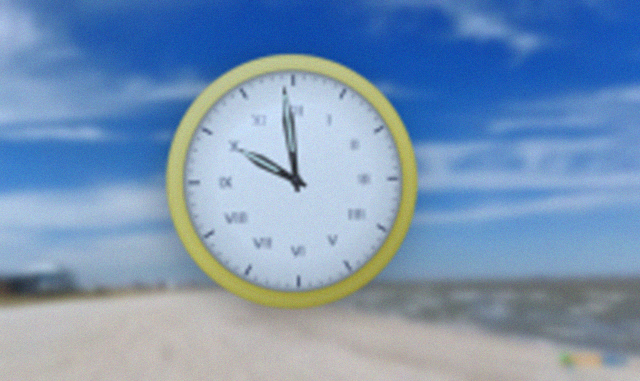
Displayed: **9:59**
